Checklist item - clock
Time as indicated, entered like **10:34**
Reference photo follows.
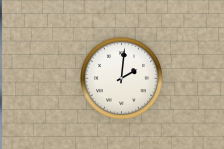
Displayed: **2:01**
